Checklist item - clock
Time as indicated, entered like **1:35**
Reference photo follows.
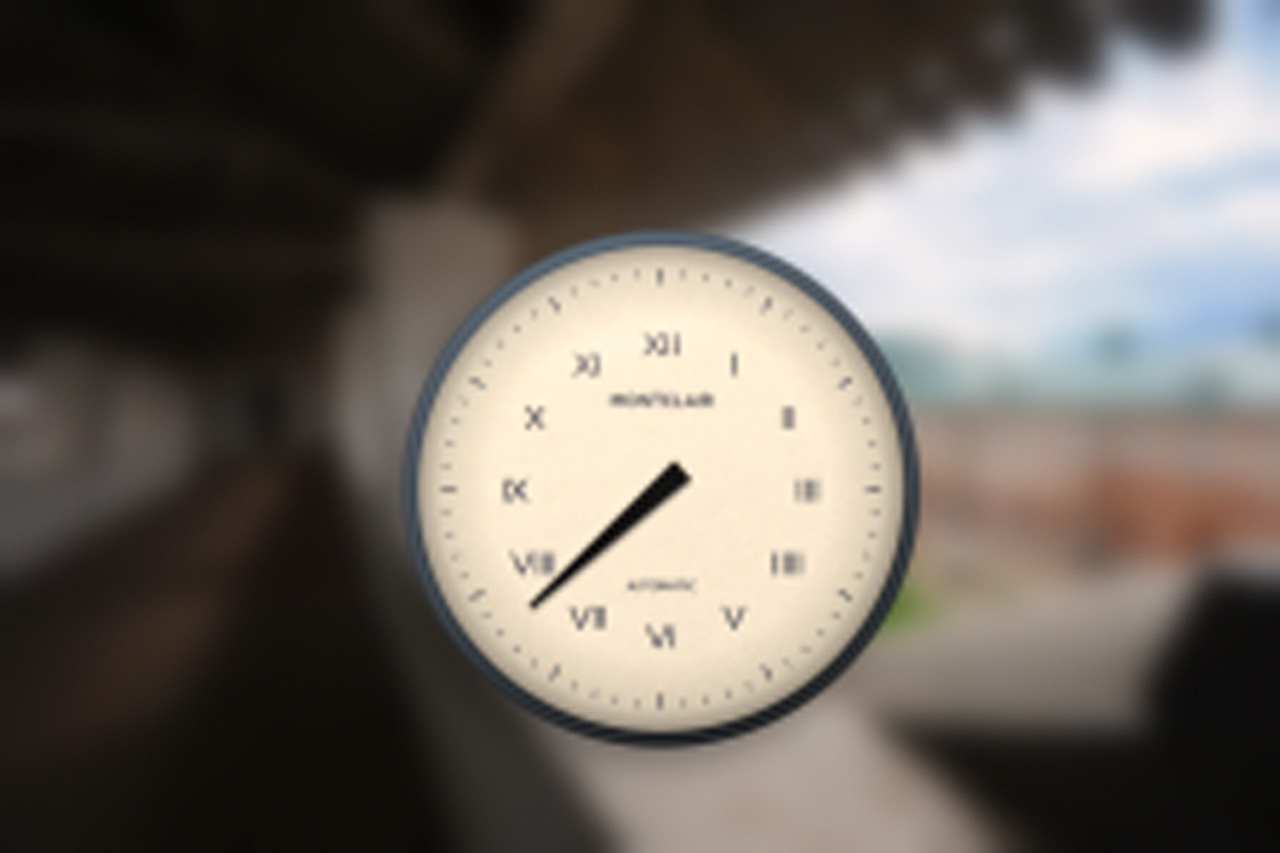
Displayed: **7:38**
